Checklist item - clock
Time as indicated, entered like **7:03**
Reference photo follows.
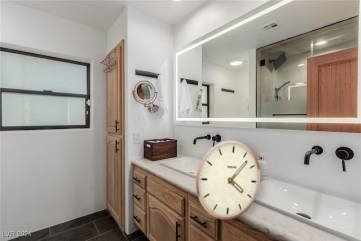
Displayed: **4:07**
